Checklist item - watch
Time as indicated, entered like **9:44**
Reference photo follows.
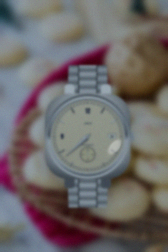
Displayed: **7:38**
